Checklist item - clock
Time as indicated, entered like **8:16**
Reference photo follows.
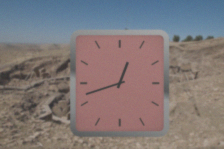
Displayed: **12:42**
